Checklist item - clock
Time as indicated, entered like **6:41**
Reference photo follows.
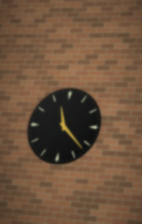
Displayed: **11:22**
